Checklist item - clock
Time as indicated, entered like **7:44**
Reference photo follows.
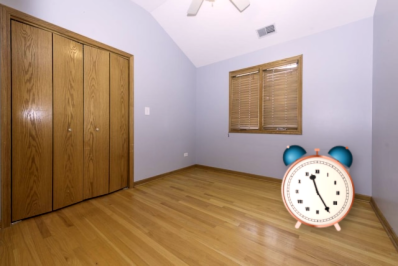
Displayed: **11:25**
